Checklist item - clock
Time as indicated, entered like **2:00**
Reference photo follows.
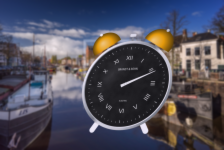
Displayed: **2:11**
